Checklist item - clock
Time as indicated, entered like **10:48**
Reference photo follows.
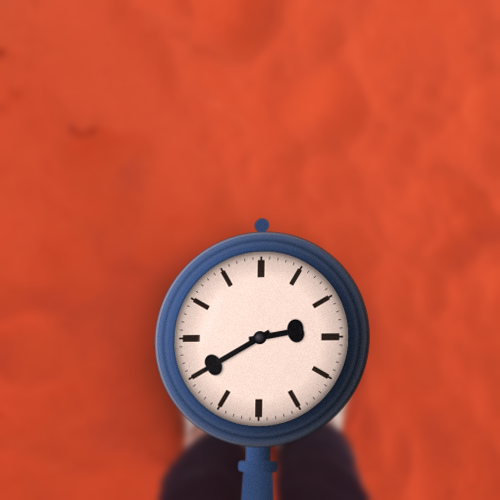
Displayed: **2:40**
